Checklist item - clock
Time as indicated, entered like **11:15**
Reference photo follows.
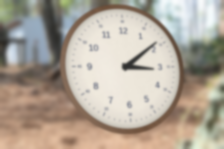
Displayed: **3:09**
